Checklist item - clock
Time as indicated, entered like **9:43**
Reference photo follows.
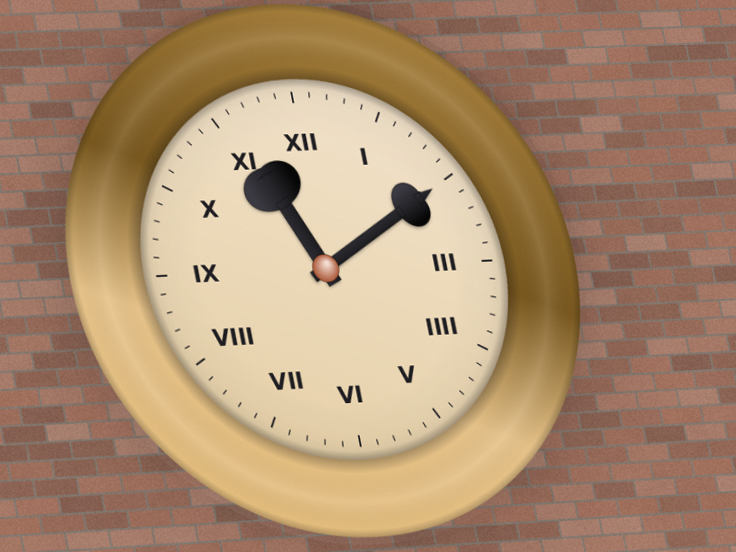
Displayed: **11:10**
